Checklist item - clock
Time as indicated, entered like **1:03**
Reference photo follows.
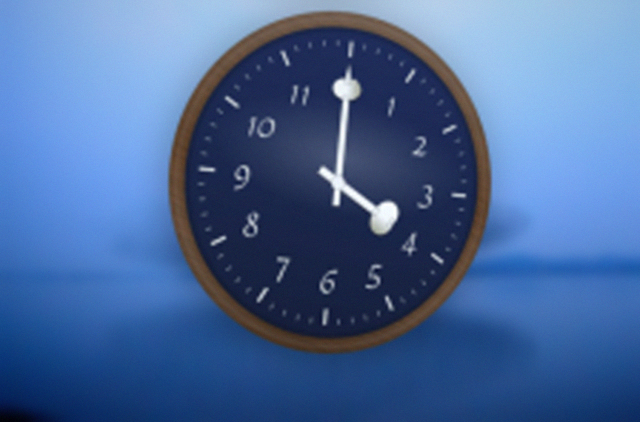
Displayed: **4:00**
